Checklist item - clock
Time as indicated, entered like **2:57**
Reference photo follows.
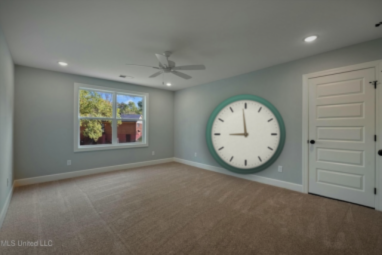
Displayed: **8:59**
